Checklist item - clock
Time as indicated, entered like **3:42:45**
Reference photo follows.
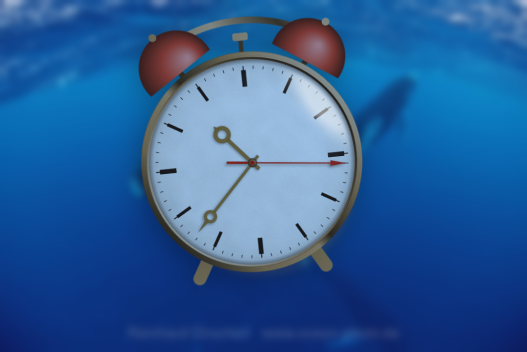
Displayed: **10:37:16**
